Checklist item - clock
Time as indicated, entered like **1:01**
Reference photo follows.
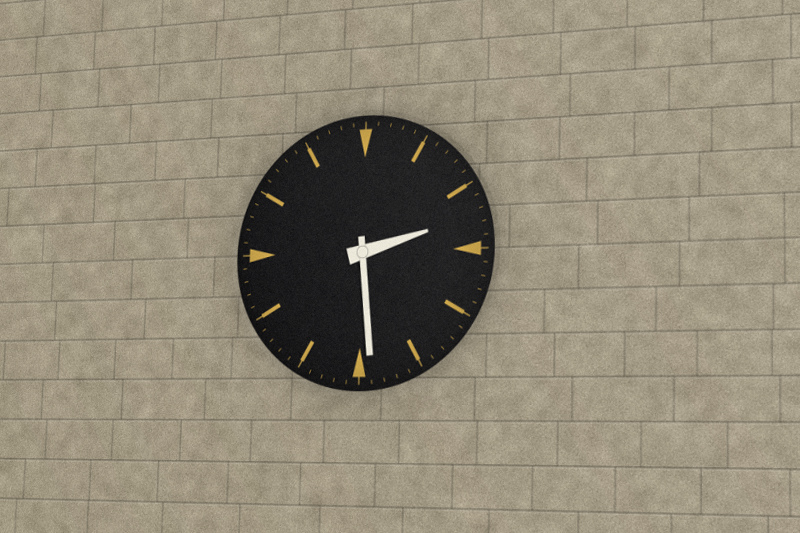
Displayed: **2:29**
